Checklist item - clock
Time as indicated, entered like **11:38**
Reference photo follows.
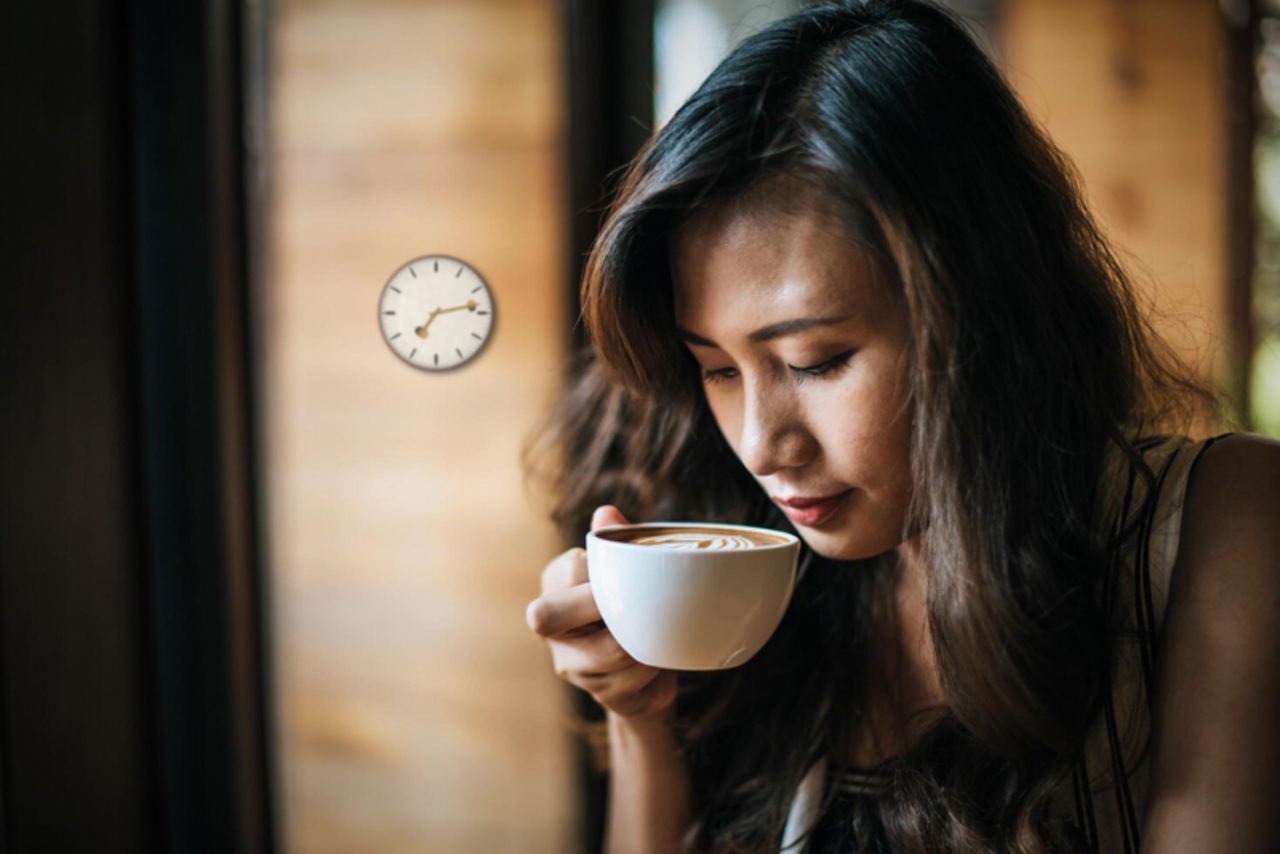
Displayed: **7:13**
